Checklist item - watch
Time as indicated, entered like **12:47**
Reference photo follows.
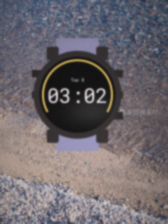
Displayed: **3:02**
